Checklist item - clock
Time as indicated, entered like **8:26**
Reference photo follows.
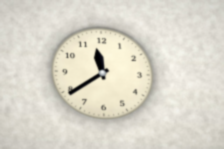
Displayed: **11:39**
